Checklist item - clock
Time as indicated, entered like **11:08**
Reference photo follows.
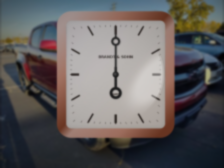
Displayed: **6:00**
